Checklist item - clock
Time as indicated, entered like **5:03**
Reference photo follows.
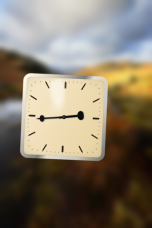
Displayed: **2:44**
